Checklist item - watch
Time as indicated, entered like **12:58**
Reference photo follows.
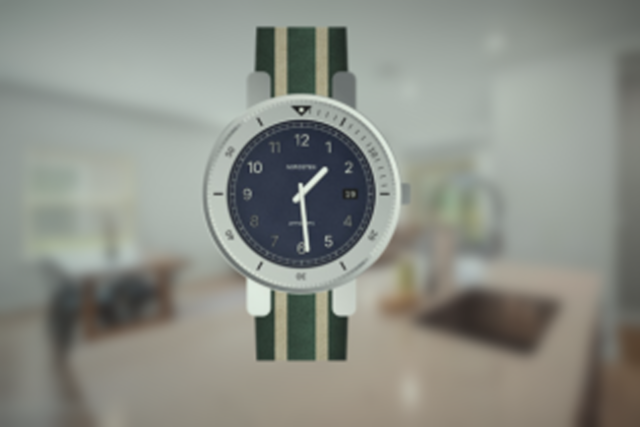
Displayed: **1:29**
